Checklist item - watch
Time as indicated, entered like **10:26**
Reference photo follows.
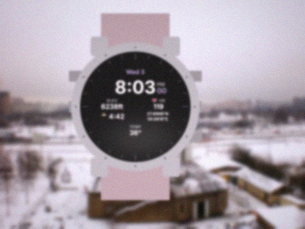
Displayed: **8:03**
